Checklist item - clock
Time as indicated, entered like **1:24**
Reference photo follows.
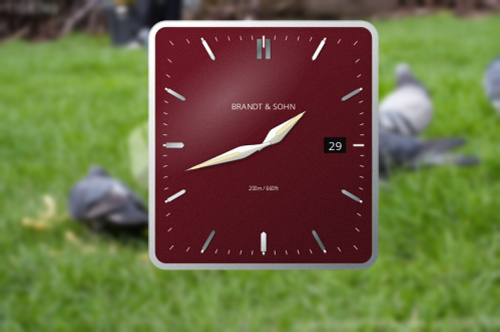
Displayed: **1:42**
